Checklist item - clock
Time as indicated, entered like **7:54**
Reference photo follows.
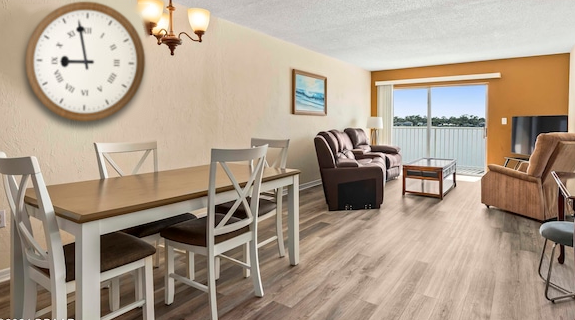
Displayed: **8:58**
